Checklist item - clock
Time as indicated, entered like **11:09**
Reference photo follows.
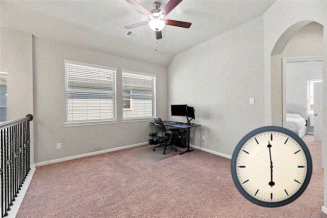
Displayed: **5:59**
